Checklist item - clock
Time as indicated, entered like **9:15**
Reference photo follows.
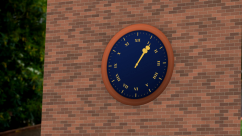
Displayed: **1:06**
